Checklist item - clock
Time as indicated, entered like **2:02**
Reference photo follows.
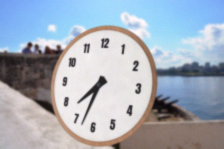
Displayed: **7:33**
